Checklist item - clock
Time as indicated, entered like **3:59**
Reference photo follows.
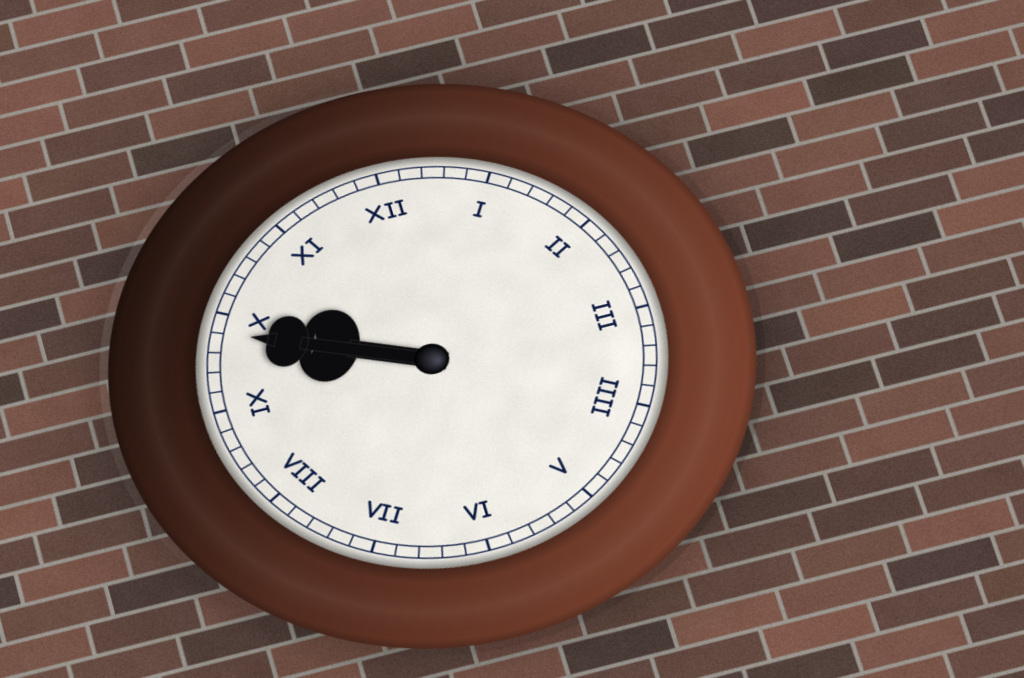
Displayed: **9:49**
